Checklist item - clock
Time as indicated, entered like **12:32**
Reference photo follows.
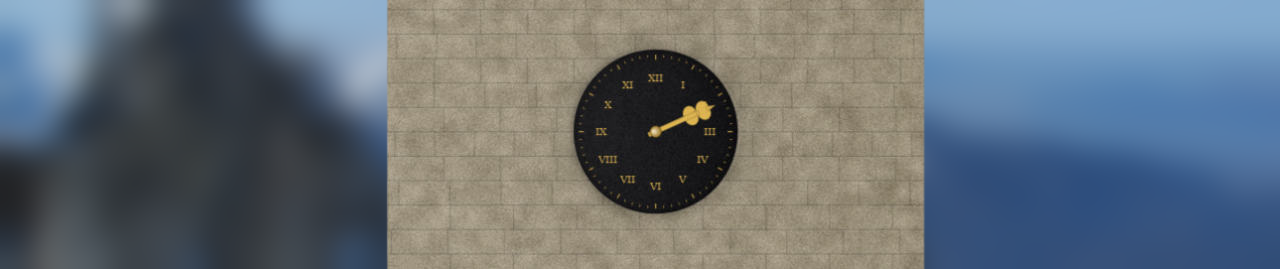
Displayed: **2:11**
